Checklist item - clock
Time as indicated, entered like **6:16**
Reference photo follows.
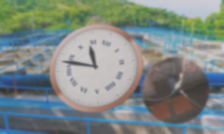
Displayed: **10:43**
